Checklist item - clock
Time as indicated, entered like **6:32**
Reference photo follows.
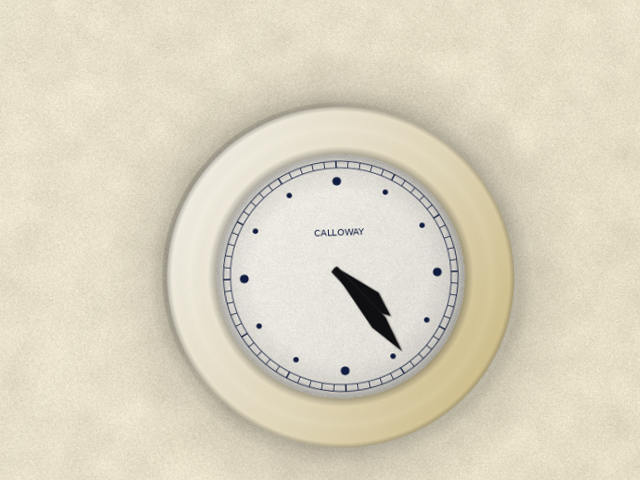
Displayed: **4:24**
